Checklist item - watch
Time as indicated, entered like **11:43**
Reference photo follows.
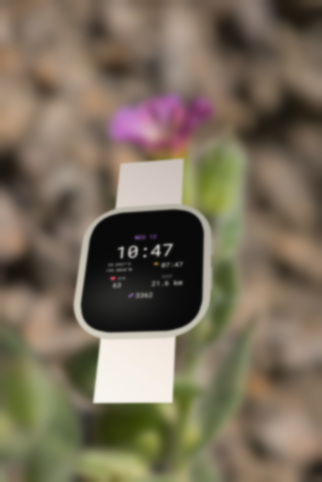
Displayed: **10:47**
